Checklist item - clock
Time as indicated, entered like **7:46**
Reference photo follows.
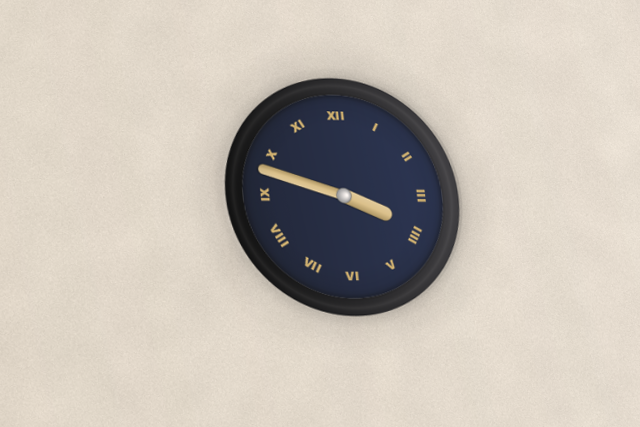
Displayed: **3:48**
